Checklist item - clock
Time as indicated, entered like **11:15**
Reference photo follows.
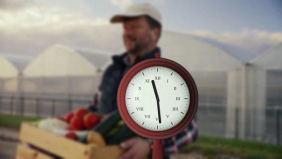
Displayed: **11:29**
